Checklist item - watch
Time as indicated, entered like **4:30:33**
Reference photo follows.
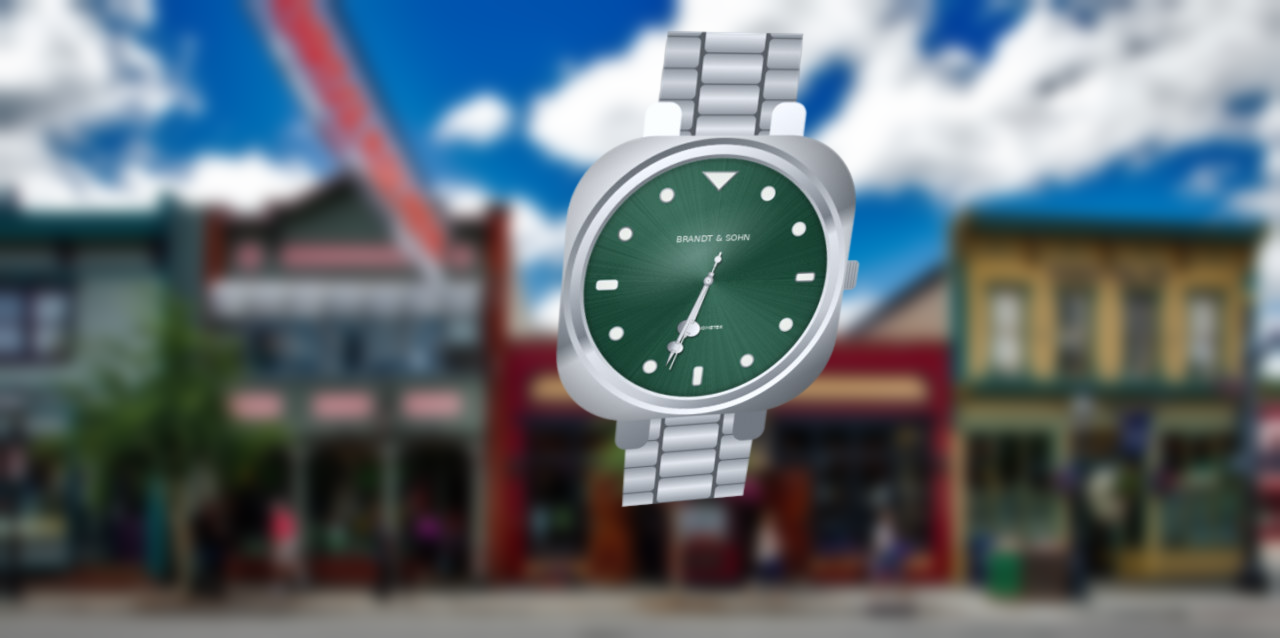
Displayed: **6:33:33**
